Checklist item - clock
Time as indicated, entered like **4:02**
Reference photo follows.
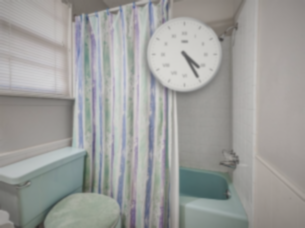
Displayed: **4:25**
